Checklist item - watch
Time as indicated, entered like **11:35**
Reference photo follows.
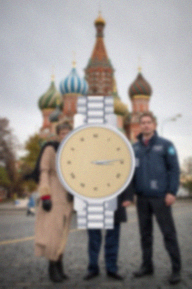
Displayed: **3:14**
